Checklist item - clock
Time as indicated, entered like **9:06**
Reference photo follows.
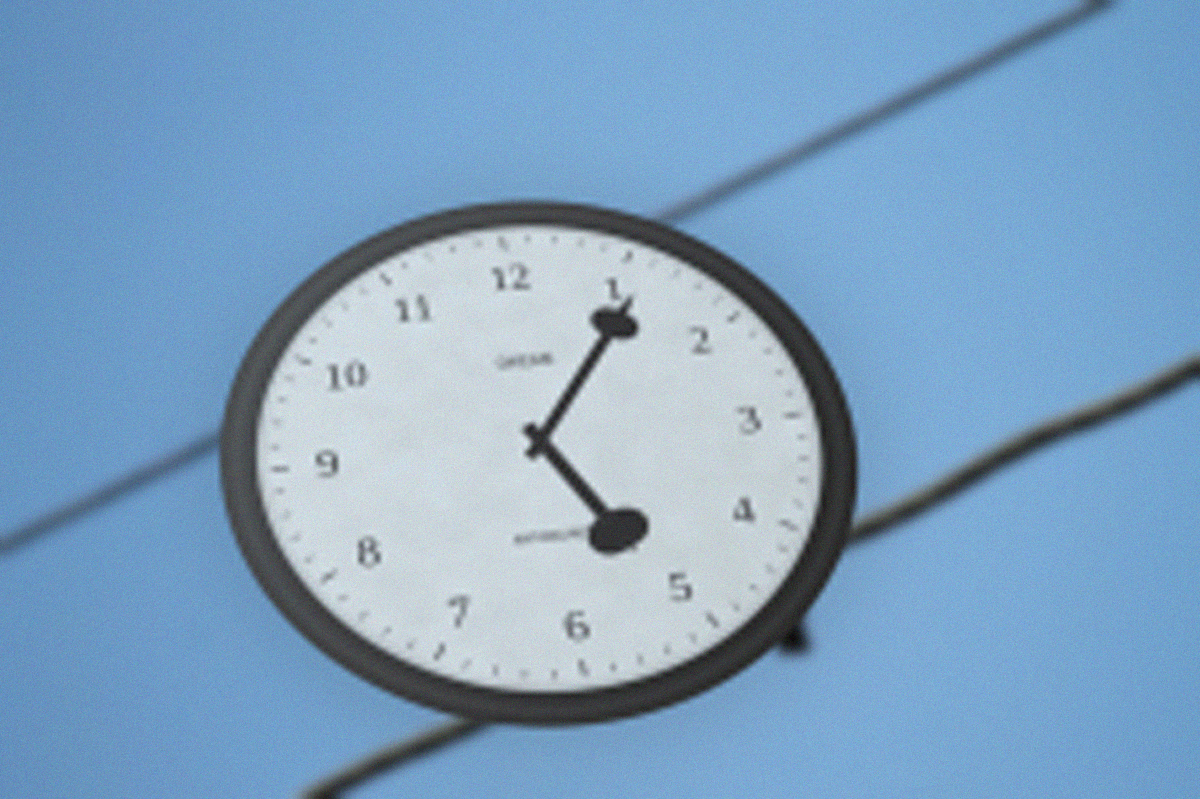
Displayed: **5:06**
